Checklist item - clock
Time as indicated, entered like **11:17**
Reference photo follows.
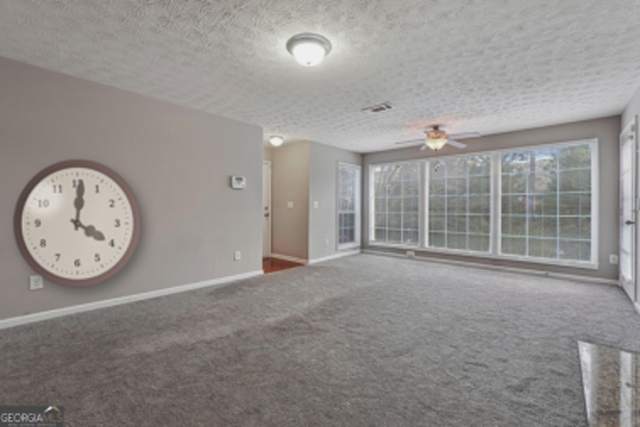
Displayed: **4:01**
